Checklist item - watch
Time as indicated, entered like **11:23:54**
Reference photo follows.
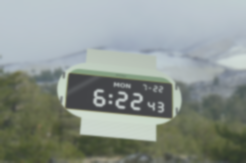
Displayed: **6:22:43**
